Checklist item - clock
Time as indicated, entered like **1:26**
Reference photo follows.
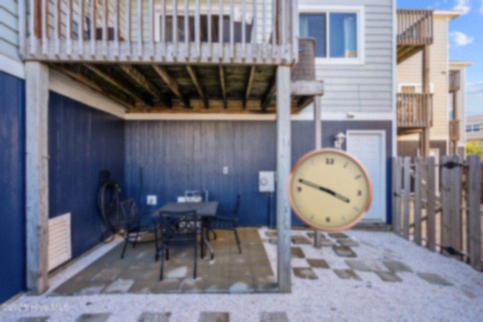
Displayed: **3:48**
